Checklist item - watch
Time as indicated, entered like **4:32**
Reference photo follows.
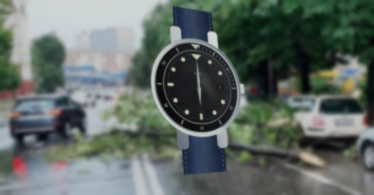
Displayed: **6:00**
